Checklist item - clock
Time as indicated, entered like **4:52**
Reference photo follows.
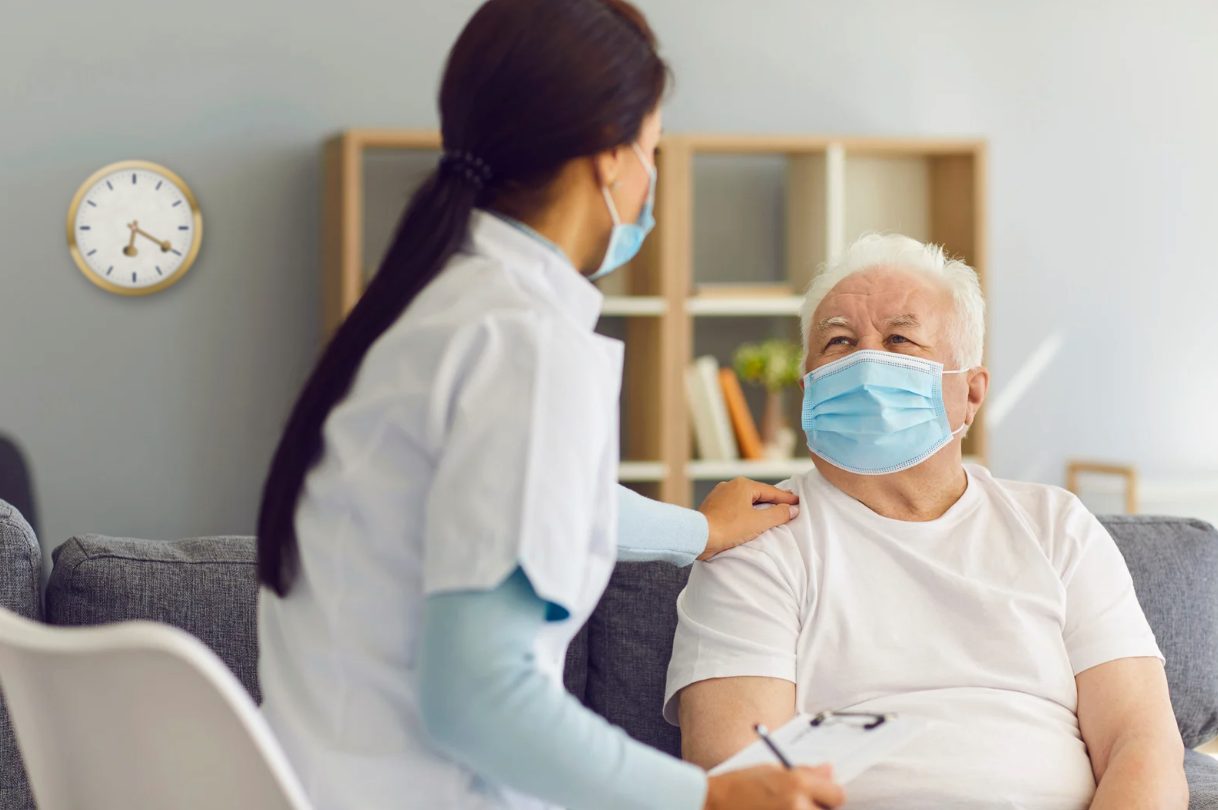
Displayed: **6:20**
